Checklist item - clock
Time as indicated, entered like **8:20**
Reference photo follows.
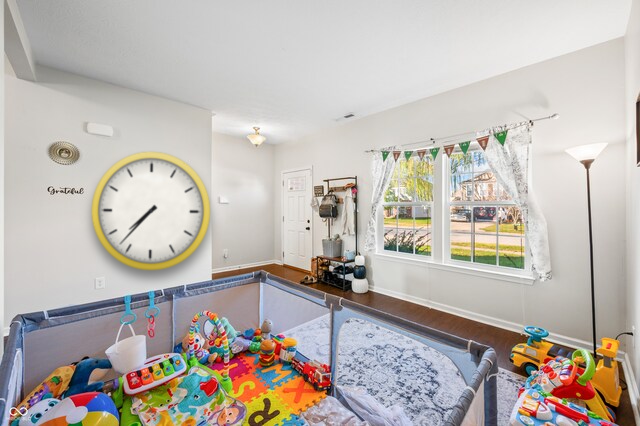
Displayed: **7:37**
